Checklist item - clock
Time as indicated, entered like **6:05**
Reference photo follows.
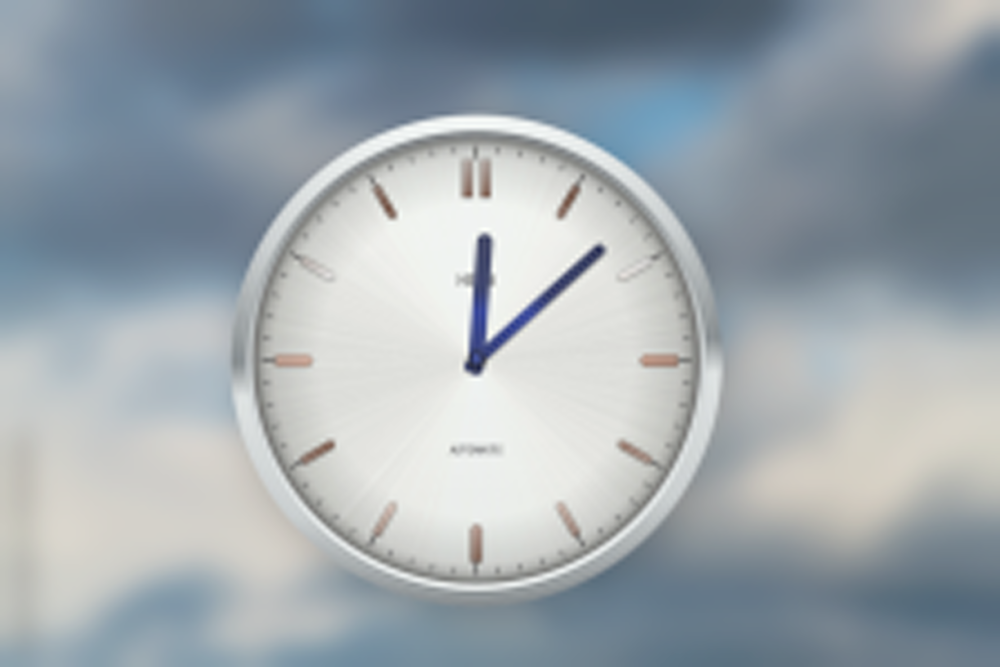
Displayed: **12:08**
